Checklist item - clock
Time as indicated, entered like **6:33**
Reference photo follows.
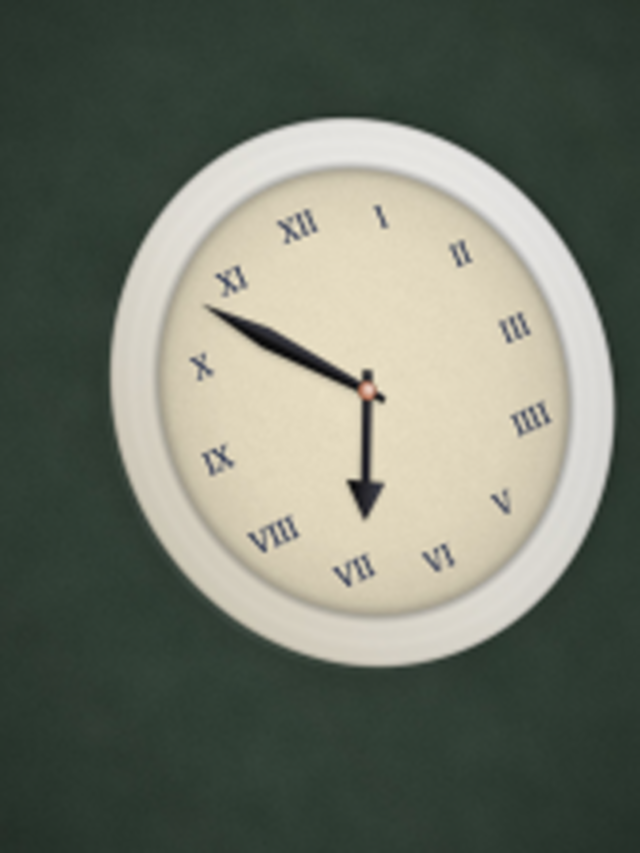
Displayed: **6:53**
